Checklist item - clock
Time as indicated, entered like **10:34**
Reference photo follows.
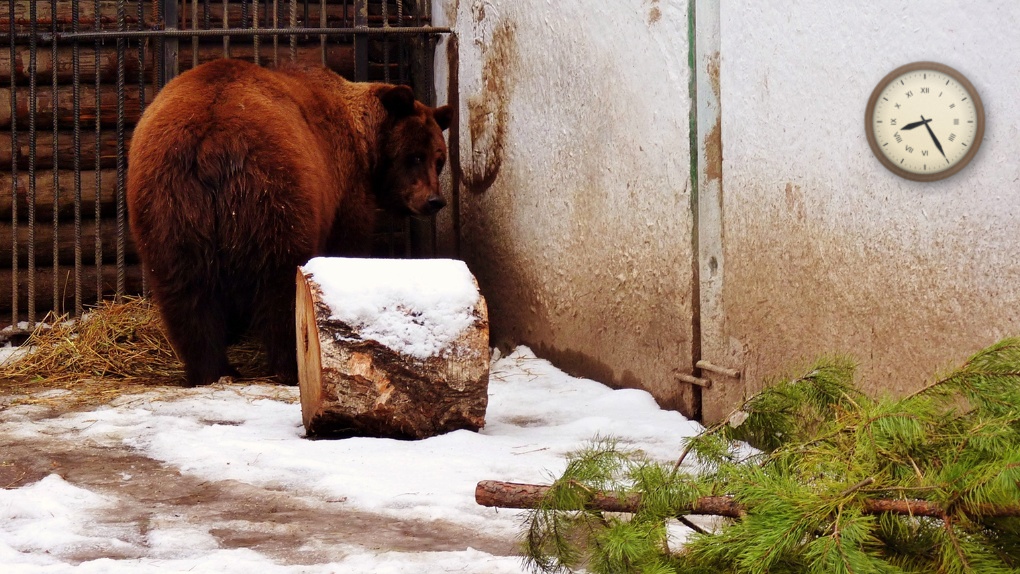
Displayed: **8:25**
